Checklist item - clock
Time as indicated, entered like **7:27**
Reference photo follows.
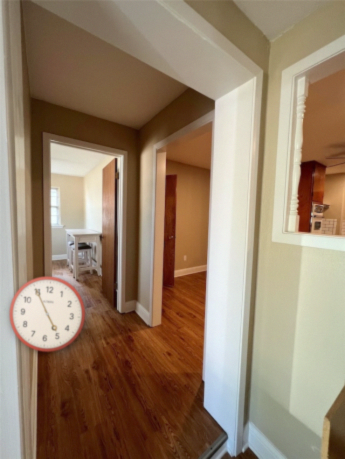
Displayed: **4:55**
